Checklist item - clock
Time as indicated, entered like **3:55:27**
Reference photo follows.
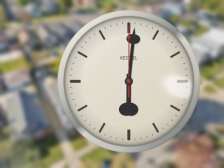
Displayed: **6:01:00**
